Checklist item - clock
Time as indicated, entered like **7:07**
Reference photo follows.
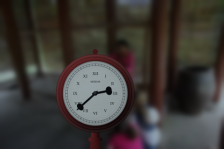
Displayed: **2:38**
